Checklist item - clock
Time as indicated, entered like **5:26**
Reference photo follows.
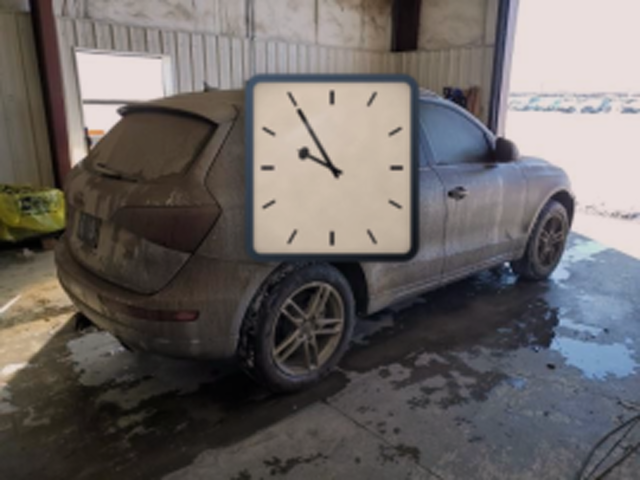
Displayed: **9:55**
